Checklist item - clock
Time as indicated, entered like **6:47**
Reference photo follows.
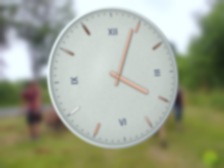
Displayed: **4:04**
